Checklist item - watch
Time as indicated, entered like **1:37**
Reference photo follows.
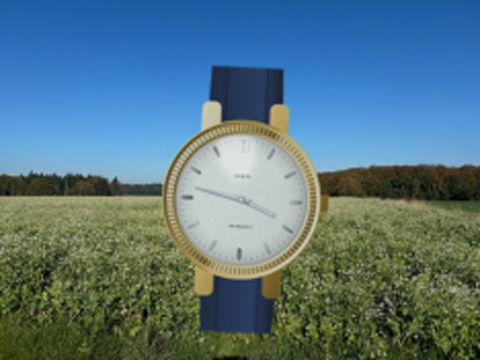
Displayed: **3:47**
